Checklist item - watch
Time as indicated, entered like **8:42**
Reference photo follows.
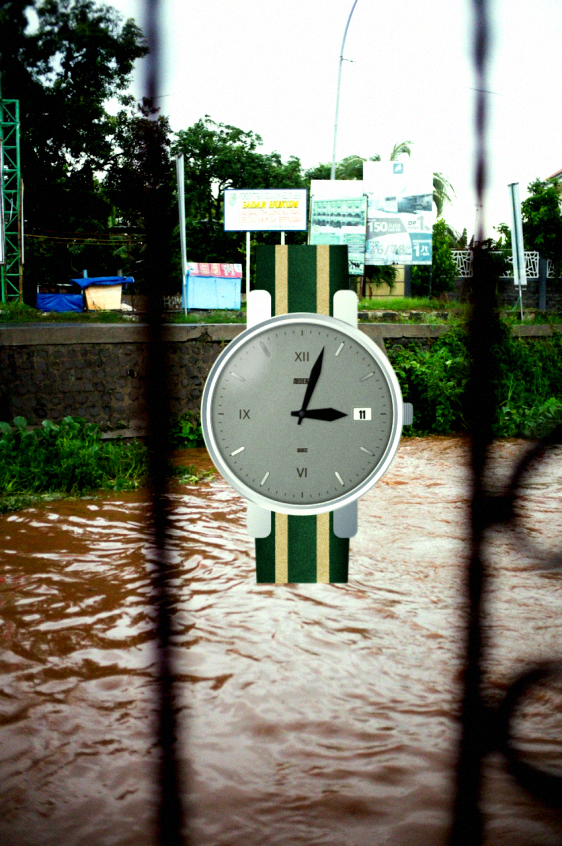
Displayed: **3:03**
